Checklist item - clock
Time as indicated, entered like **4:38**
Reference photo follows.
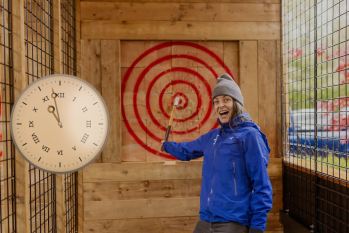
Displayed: **10:58**
